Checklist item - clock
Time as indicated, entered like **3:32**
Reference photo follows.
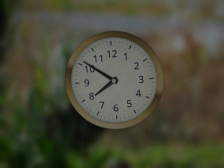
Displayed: **7:51**
